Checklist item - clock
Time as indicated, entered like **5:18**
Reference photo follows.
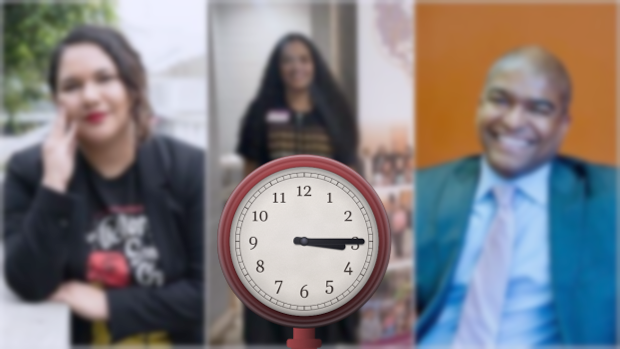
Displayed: **3:15**
